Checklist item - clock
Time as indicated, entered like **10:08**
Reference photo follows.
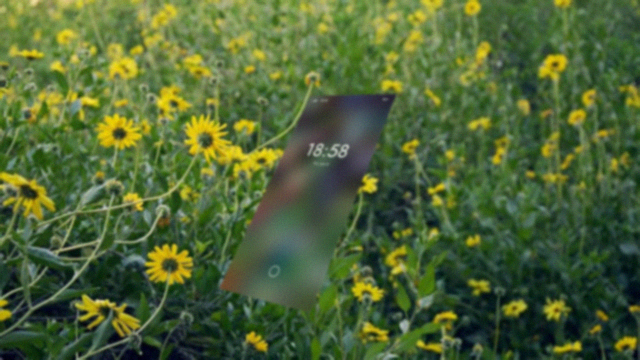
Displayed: **18:58**
